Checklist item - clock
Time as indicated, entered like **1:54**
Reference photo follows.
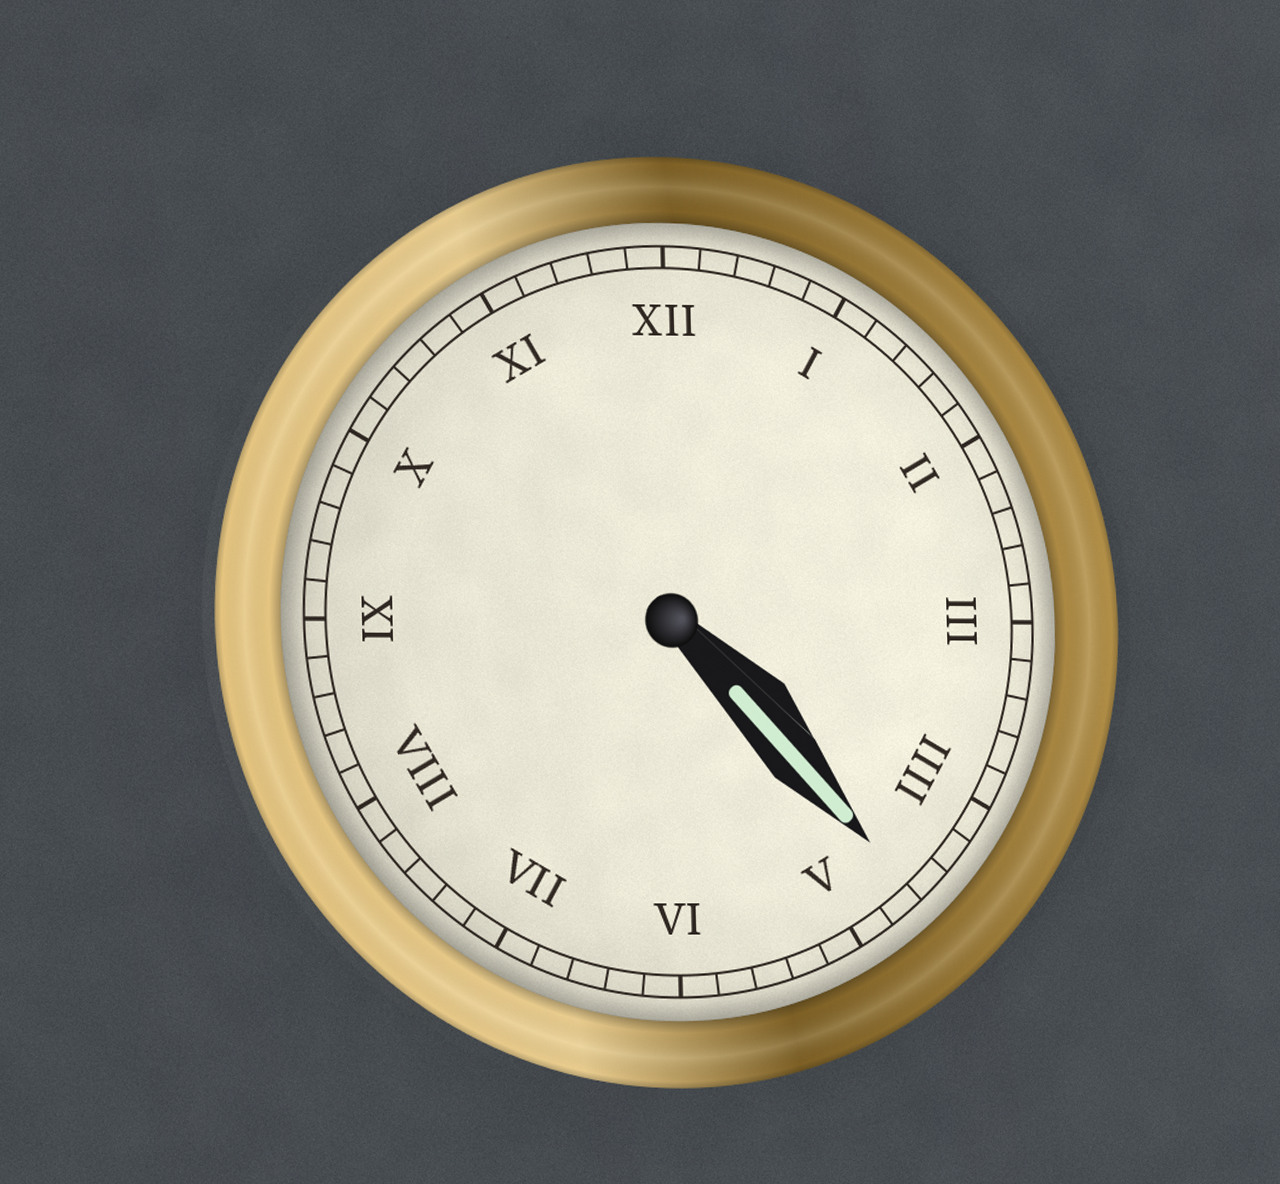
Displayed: **4:23**
